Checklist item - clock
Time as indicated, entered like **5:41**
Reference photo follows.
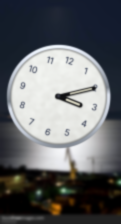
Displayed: **3:10**
